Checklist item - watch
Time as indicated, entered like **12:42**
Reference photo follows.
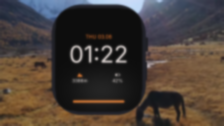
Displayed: **1:22**
